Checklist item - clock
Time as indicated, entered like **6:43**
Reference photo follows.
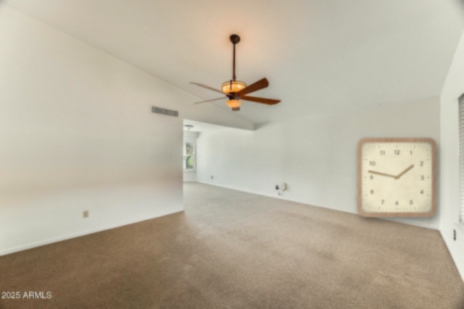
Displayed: **1:47**
